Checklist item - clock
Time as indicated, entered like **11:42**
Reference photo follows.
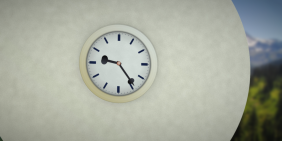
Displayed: **9:24**
